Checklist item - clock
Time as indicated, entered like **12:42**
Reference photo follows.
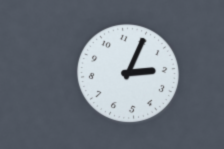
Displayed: **2:00**
